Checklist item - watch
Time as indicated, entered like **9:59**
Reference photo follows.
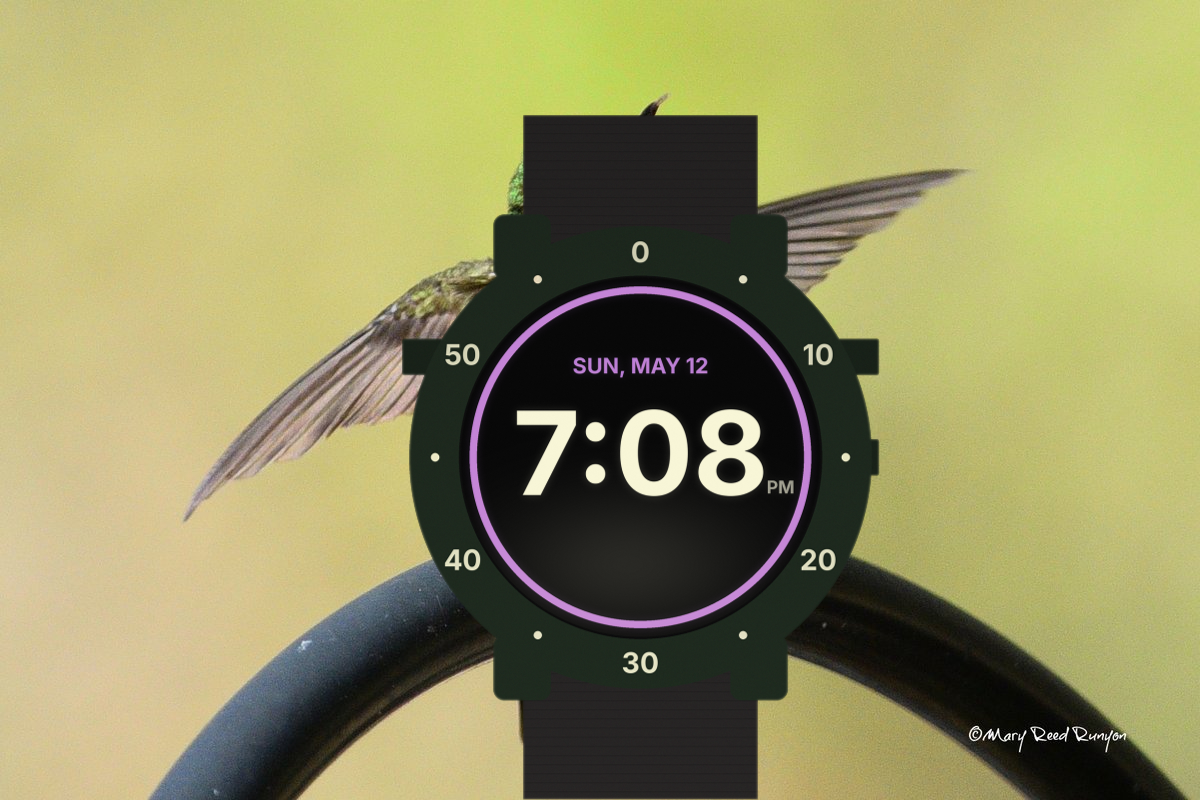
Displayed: **7:08**
